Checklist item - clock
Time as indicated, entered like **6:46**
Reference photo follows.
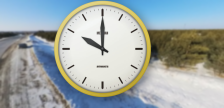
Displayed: **10:00**
